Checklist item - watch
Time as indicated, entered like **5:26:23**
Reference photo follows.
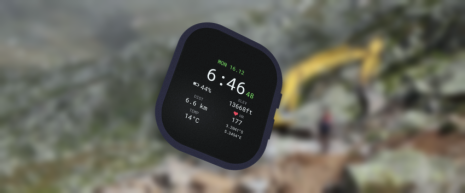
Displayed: **6:46:48**
